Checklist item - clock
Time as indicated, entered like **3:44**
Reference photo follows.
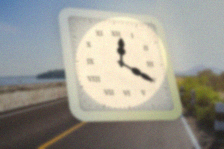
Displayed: **12:20**
